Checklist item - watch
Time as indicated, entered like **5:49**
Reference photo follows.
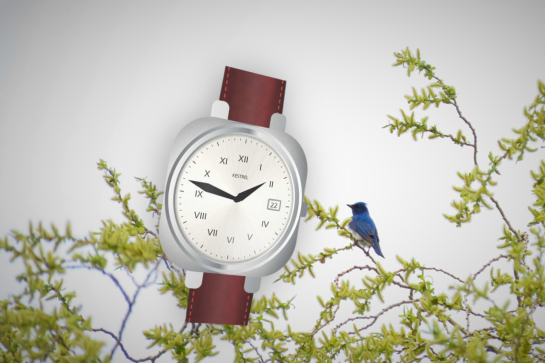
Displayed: **1:47**
